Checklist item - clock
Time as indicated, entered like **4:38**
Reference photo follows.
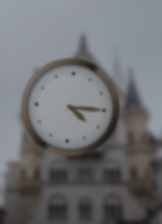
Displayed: **4:15**
